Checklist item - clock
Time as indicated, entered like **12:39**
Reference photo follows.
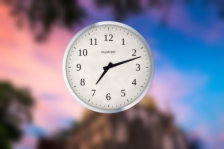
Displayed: **7:12**
